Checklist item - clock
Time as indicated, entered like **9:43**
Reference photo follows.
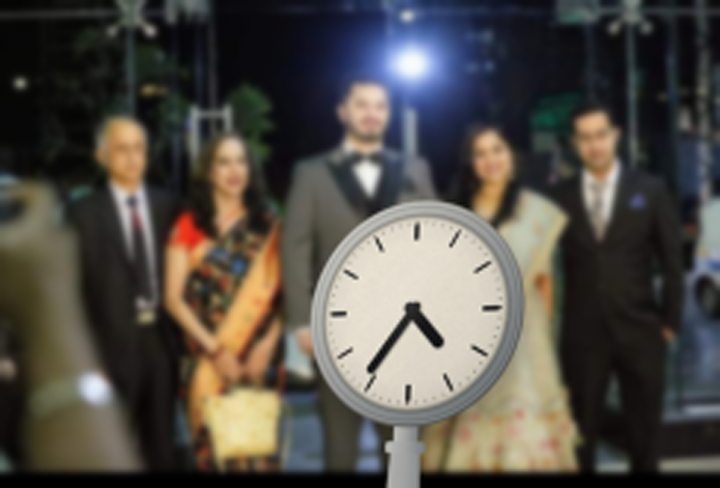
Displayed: **4:36**
